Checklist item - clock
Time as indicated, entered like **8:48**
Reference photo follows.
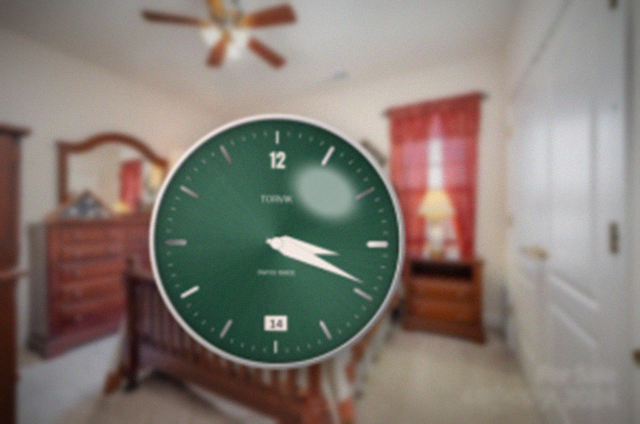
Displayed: **3:19**
